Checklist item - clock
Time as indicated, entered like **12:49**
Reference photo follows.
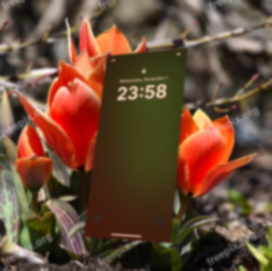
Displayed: **23:58**
